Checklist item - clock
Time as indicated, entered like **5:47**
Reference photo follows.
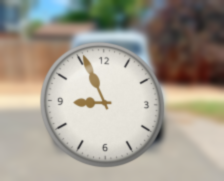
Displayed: **8:56**
